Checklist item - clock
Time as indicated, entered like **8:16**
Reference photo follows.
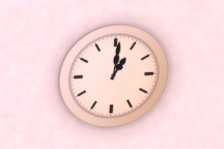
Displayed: **1:01**
